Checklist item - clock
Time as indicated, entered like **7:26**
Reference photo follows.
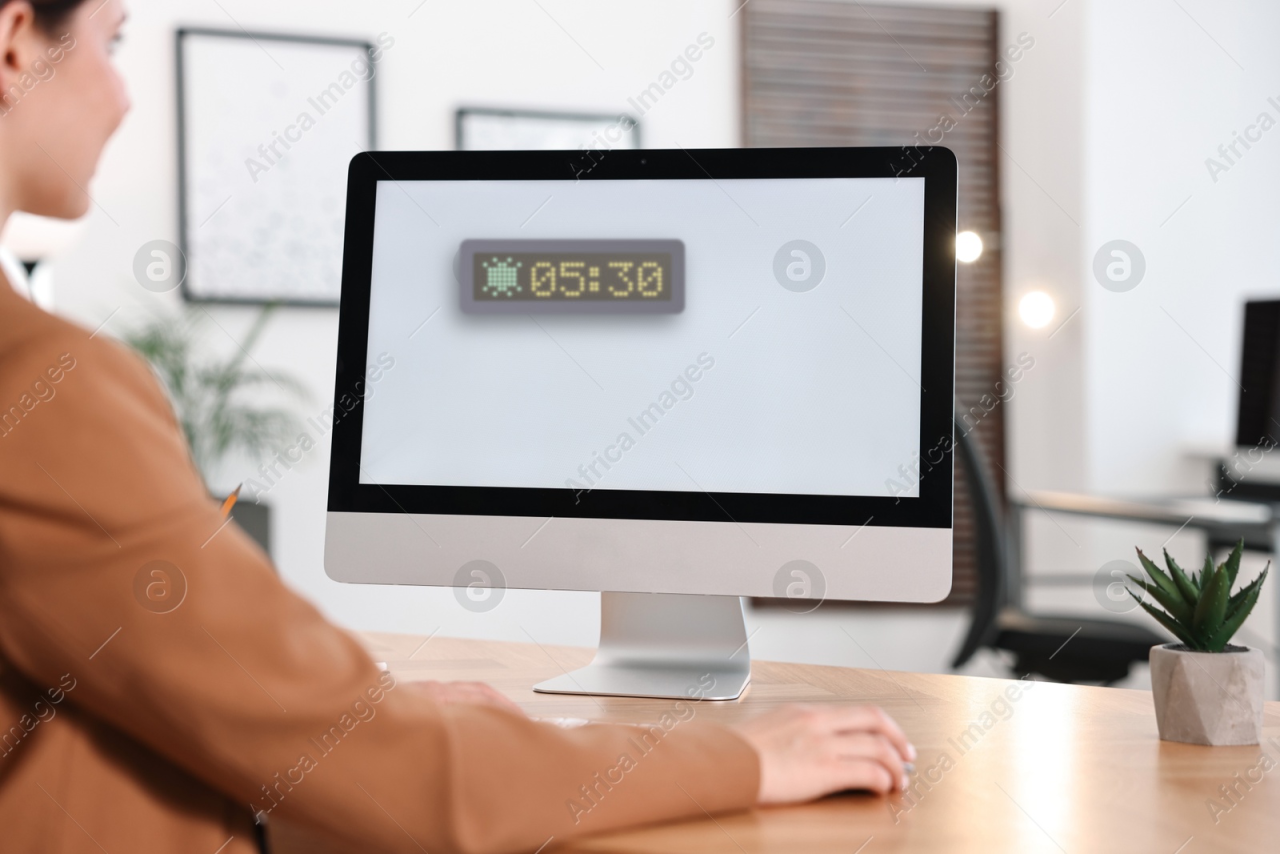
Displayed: **5:30**
